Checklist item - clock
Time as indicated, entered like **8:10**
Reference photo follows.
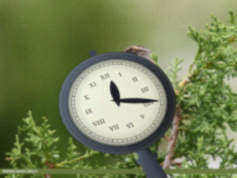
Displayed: **12:19**
